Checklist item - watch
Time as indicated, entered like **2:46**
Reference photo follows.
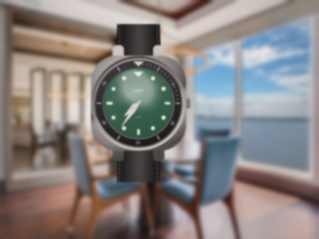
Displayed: **7:36**
